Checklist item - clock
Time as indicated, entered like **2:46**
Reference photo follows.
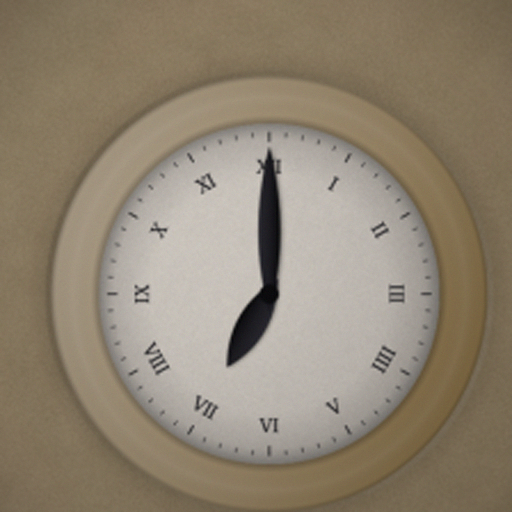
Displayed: **7:00**
